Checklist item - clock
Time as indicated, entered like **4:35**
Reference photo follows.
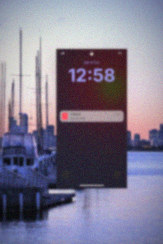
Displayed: **12:58**
